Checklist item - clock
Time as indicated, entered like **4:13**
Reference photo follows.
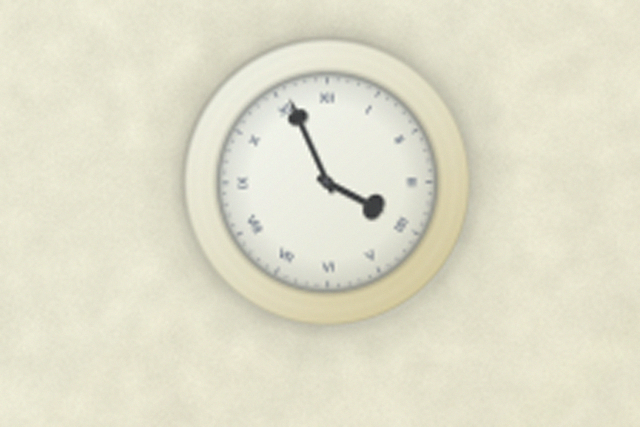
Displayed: **3:56**
